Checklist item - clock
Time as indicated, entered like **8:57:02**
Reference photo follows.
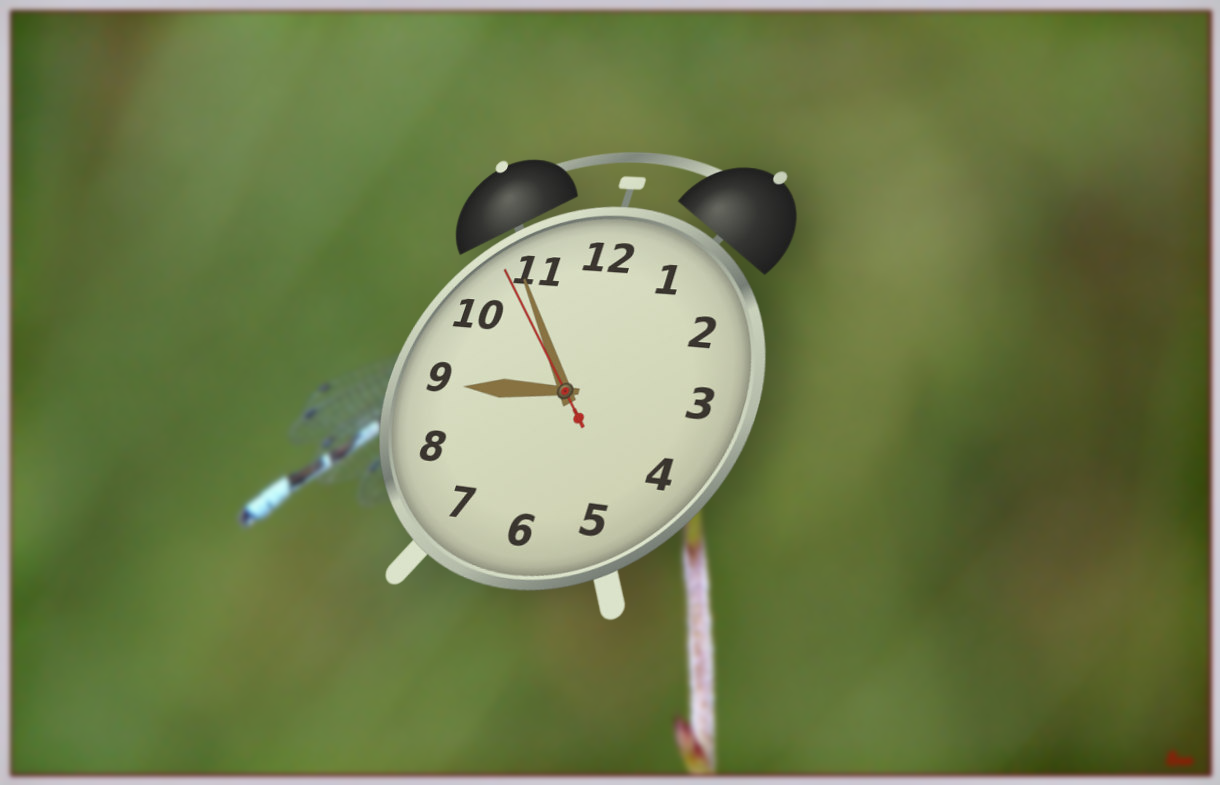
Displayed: **8:53:53**
